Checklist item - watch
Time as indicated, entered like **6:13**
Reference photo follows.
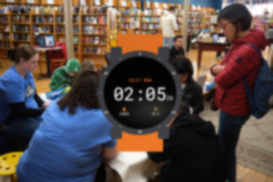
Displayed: **2:05**
